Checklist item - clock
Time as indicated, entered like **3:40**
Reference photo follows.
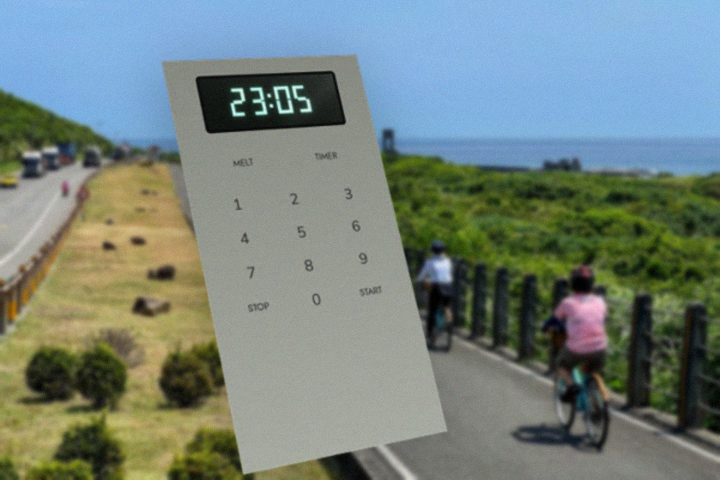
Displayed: **23:05**
